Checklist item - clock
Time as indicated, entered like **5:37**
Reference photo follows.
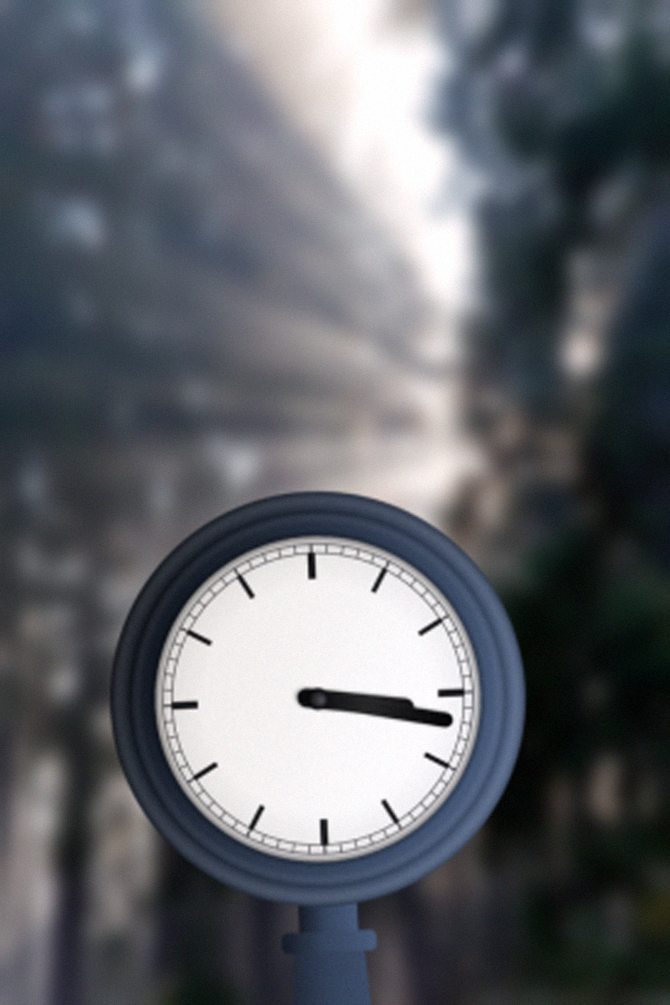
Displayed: **3:17**
